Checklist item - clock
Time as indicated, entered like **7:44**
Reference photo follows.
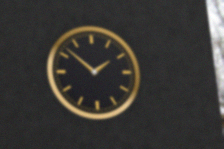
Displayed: **1:52**
